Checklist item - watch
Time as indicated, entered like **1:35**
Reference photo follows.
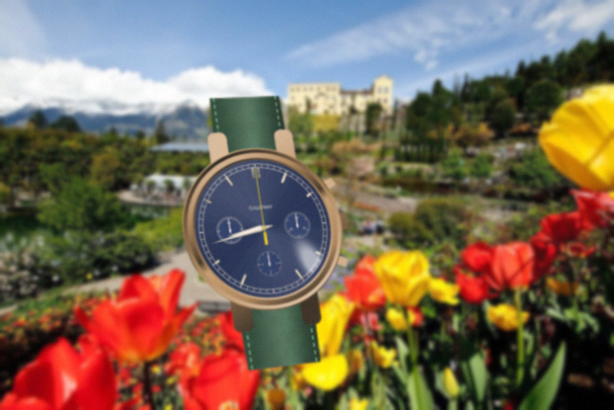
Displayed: **8:43**
